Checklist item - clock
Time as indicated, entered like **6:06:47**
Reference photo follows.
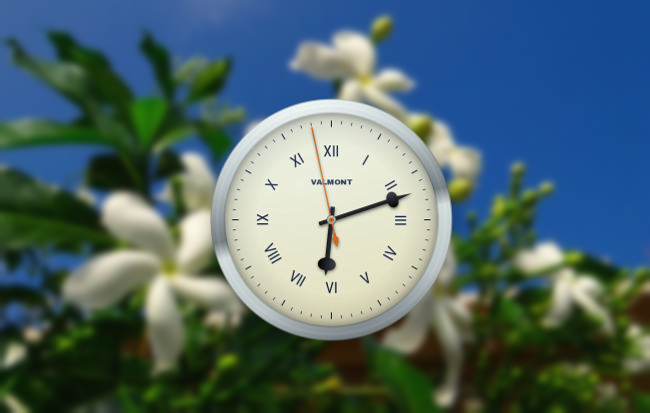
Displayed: **6:11:58**
